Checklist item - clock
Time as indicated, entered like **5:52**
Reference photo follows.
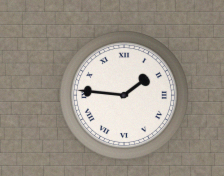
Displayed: **1:46**
